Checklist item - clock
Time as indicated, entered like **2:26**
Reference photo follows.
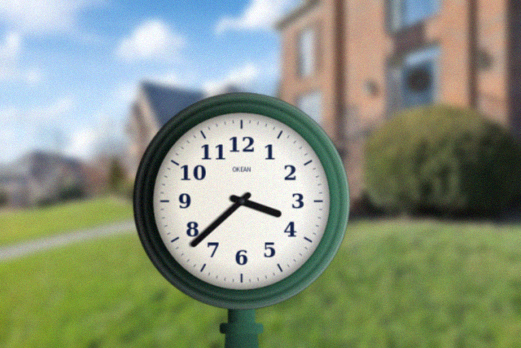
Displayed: **3:38**
